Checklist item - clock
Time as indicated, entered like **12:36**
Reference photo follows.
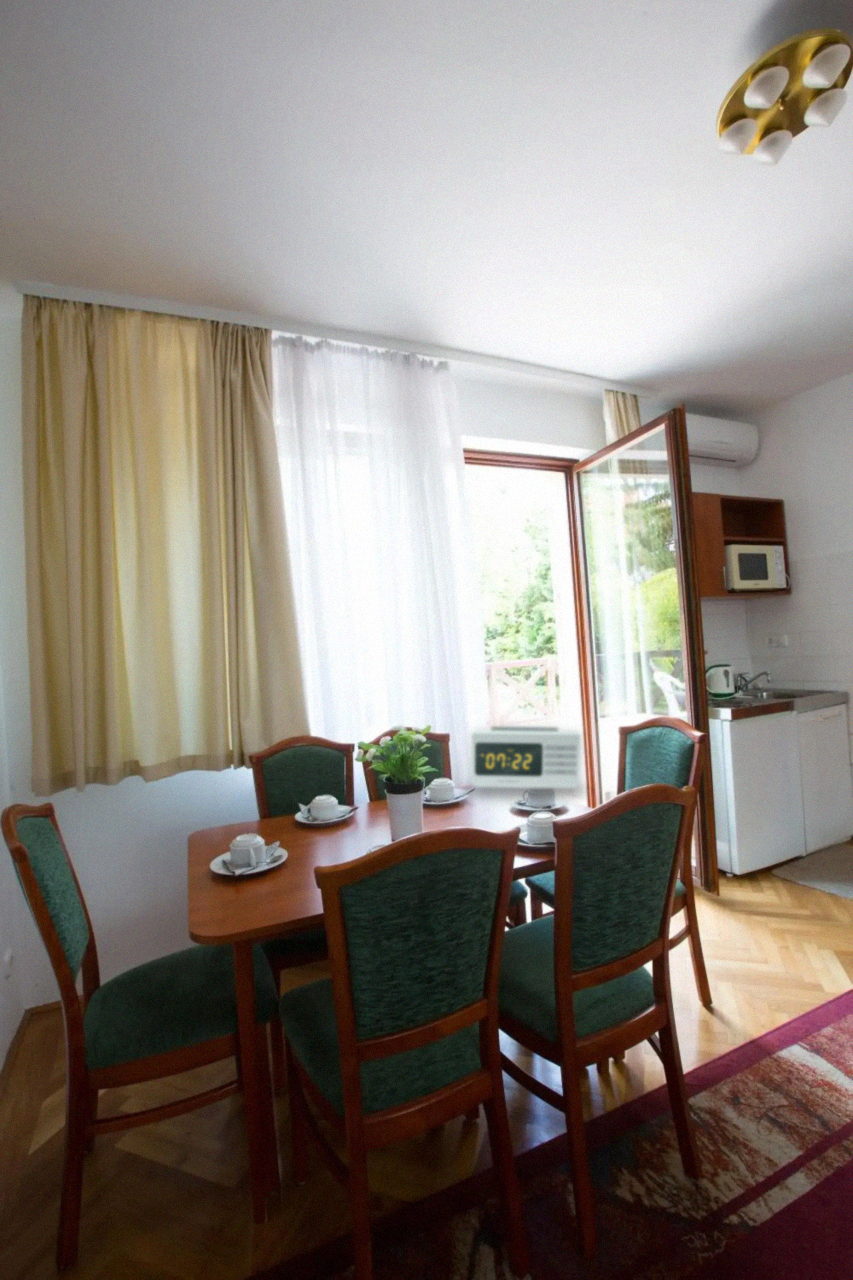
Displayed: **7:22**
